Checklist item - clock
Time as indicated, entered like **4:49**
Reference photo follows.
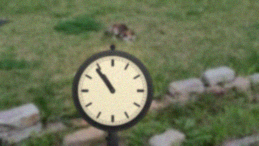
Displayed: **10:54**
